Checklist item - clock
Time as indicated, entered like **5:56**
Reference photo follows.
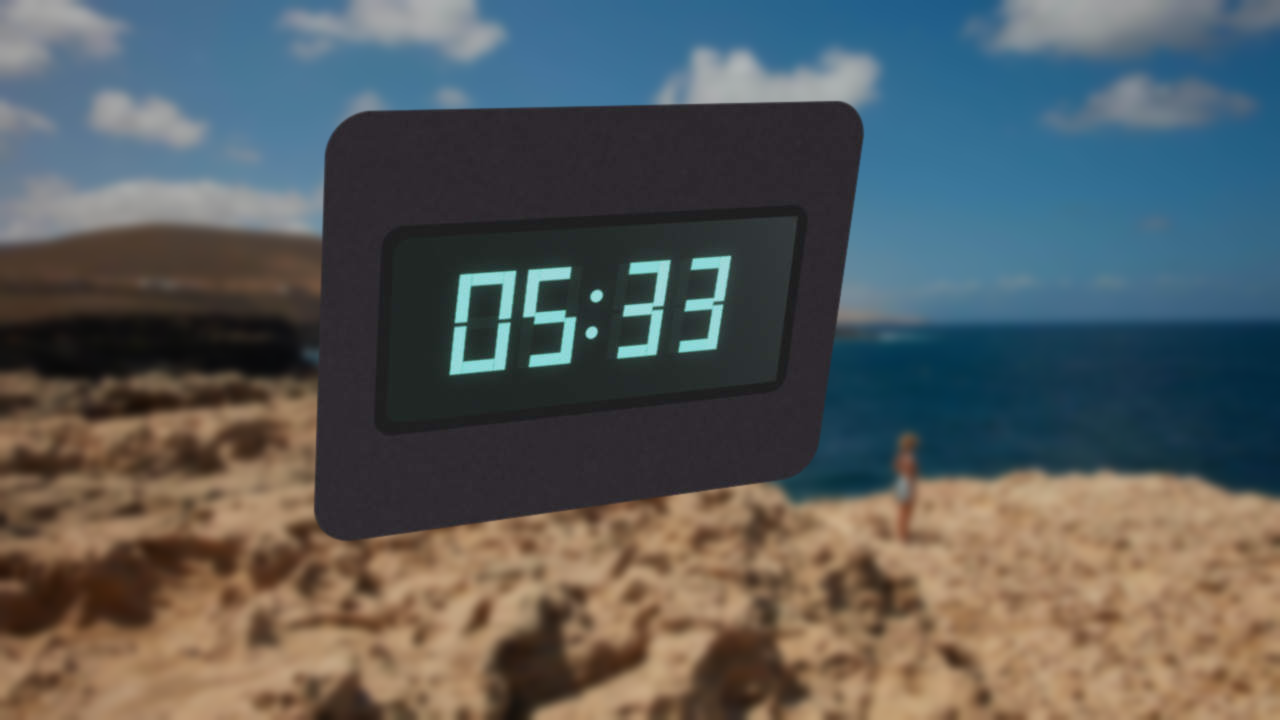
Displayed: **5:33**
